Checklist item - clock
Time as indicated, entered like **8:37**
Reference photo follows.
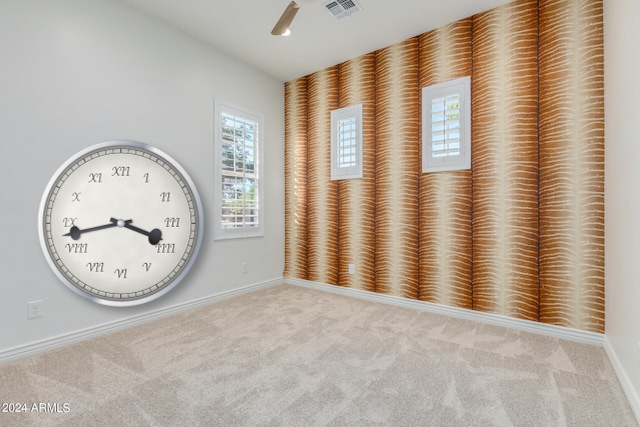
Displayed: **3:43**
